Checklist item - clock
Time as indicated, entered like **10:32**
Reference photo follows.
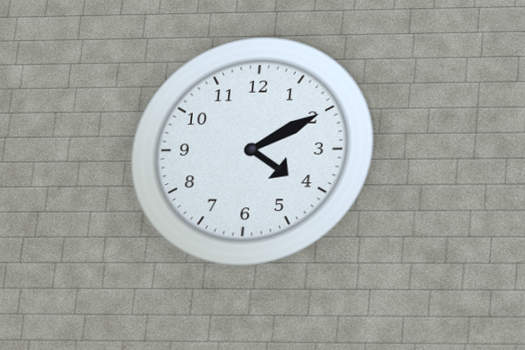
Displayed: **4:10**
